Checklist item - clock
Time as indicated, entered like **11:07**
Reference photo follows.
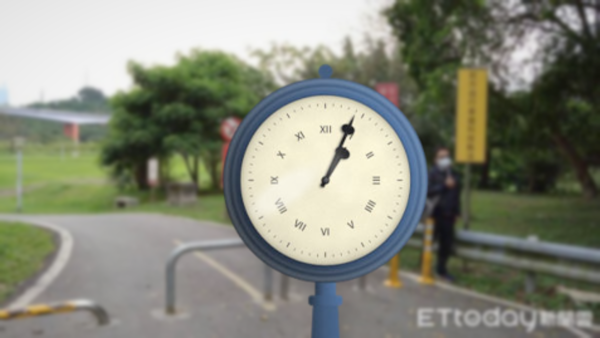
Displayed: **1:04**
